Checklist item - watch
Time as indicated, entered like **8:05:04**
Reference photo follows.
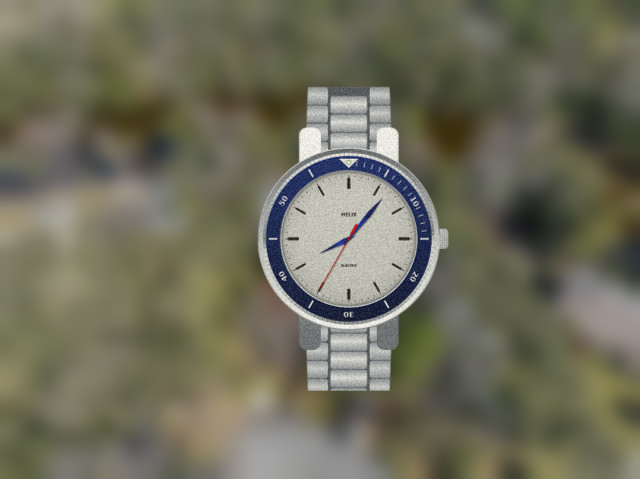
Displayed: **8:06:35**
